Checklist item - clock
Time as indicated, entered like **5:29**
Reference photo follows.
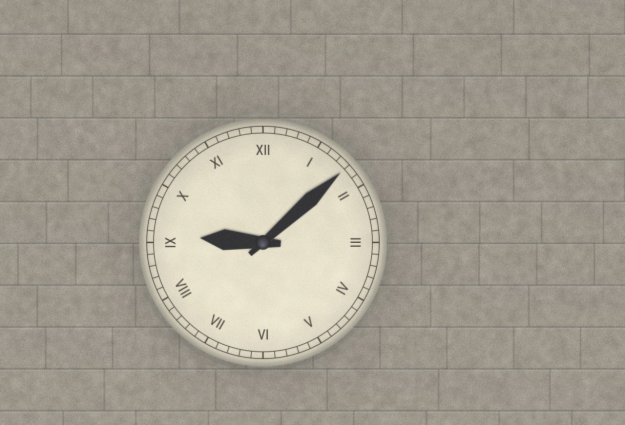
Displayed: **9:08**
